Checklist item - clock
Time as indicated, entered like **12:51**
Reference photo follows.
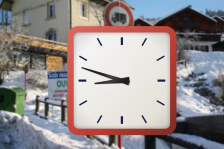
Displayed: **8:48**
